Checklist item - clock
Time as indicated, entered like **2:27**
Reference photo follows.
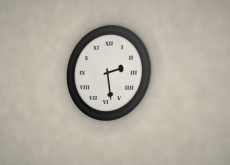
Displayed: **2:28**
